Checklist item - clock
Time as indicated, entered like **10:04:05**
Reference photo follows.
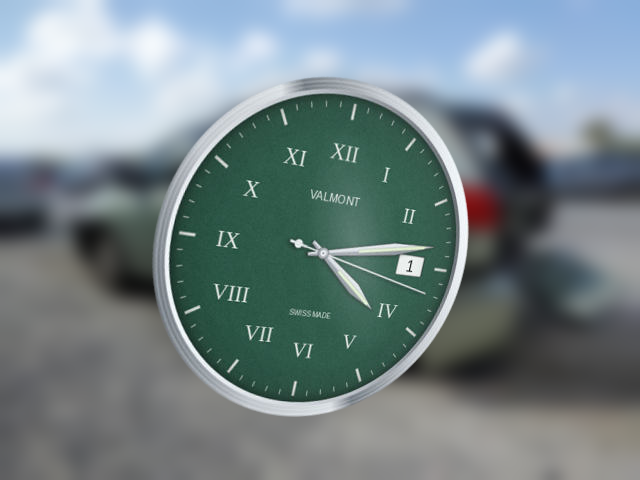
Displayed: **4:13:17**
